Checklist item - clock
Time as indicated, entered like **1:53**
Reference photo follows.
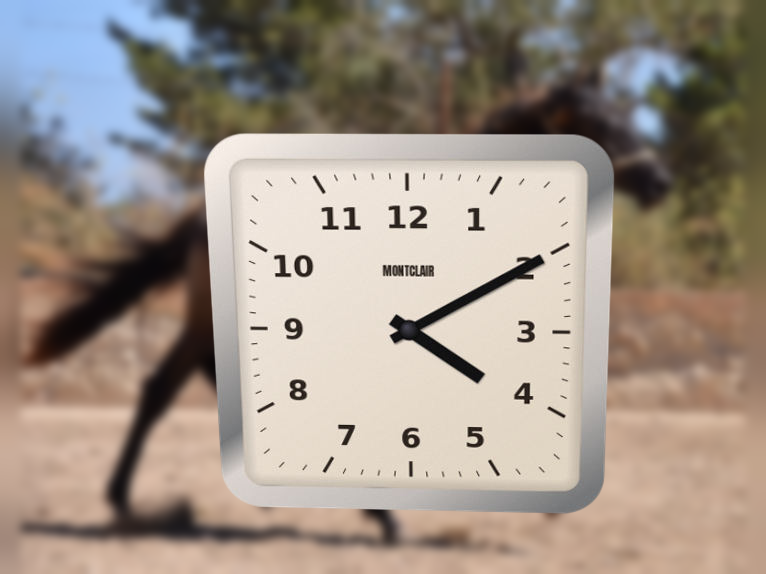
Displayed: **4:10**
